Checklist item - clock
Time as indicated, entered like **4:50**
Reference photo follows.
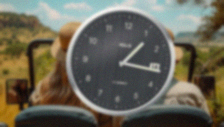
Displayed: **1:16**
